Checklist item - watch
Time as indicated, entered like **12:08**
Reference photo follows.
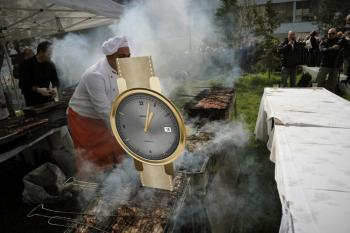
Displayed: **1:03**
